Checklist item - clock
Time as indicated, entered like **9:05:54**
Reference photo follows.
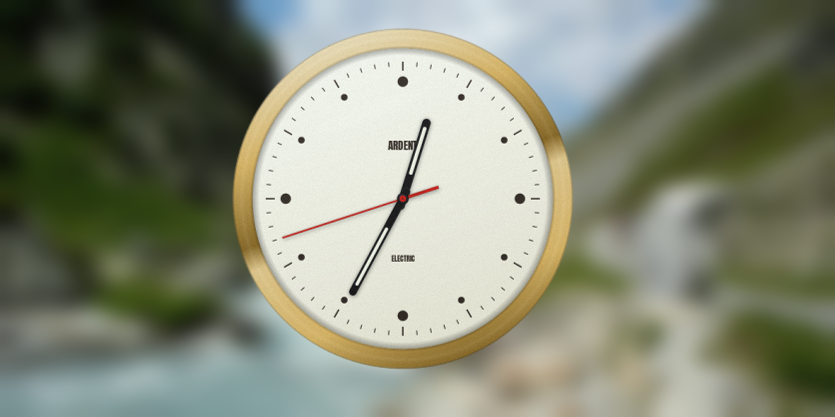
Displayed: **12:34:42**
